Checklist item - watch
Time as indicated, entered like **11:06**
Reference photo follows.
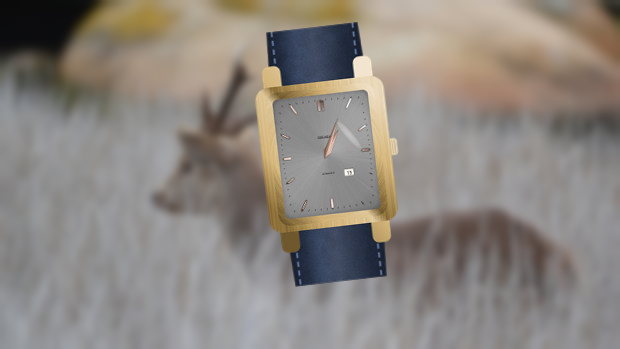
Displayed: **1:04**
